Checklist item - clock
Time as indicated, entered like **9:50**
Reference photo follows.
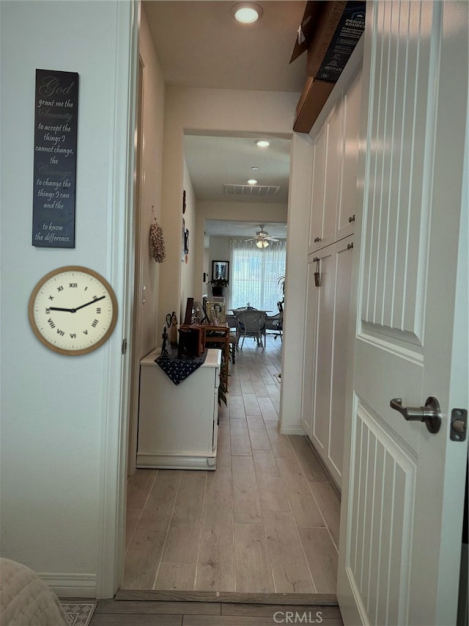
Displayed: **9:11**
